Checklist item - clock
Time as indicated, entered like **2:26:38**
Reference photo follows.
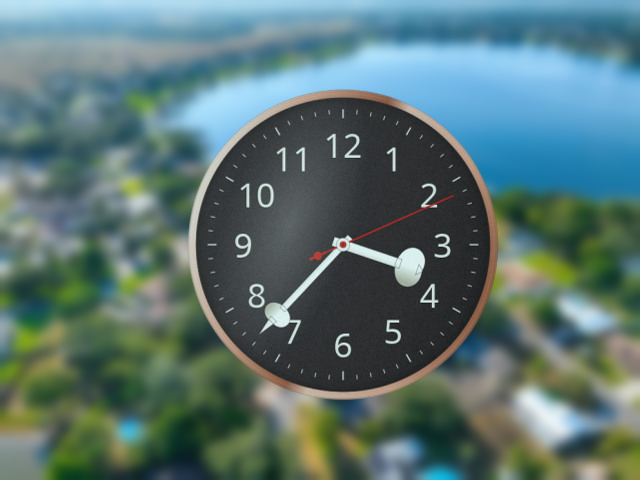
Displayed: **3:37:11**
